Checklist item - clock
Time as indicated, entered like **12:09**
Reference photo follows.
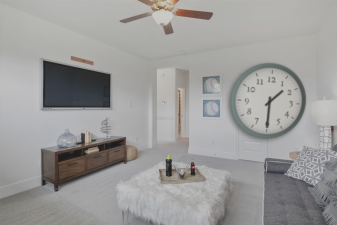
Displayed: **1:30**
